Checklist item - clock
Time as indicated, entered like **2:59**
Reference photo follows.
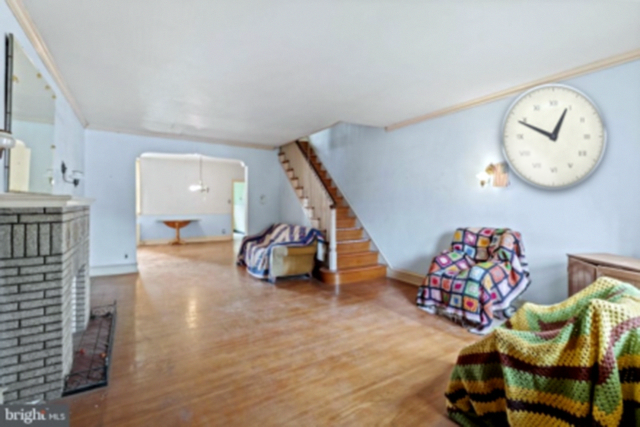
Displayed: **12:49**
